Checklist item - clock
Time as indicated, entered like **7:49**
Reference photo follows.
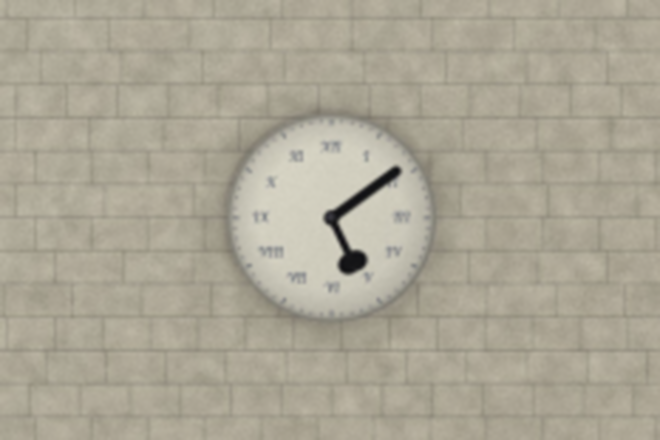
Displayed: **5:09**
